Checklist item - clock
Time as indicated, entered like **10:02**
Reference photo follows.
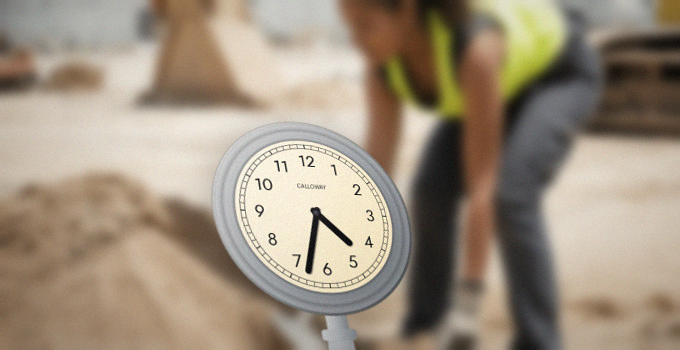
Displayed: **4:33**
